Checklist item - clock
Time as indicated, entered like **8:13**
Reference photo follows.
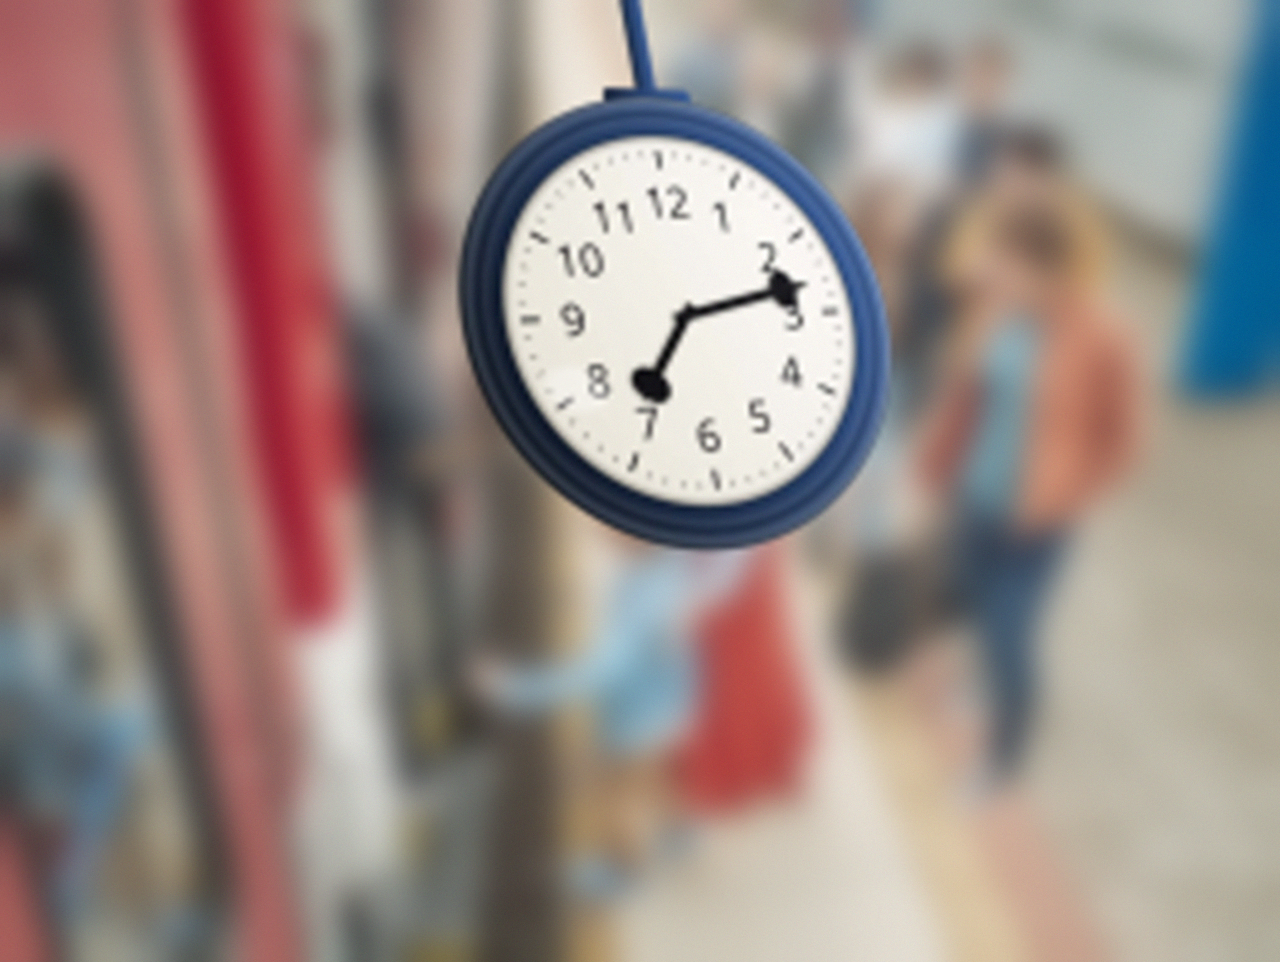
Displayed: **7:13**
